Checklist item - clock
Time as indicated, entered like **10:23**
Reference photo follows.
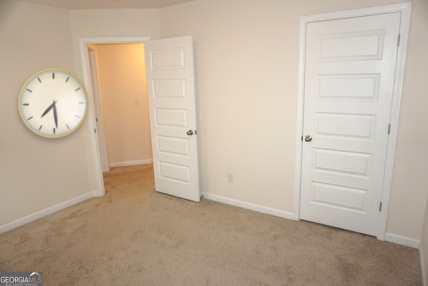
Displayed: **7:29**
